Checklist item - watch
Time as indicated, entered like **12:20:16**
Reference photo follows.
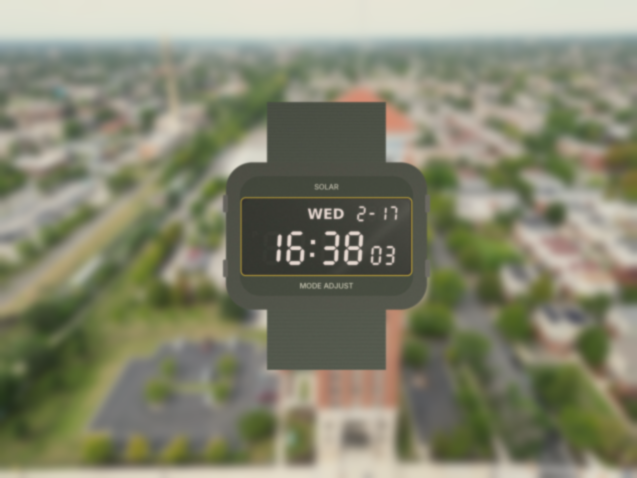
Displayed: **16:38:03**
